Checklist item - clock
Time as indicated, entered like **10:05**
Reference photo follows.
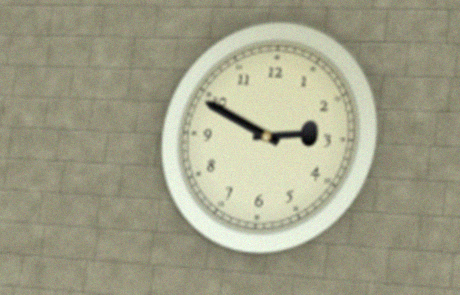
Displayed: **2:49**
